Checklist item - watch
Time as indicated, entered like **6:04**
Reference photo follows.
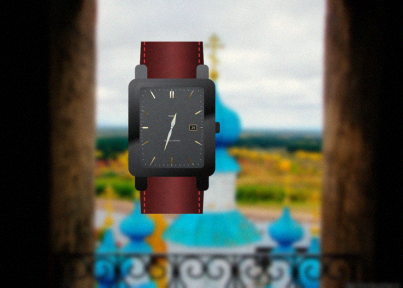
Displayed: **12:33**
